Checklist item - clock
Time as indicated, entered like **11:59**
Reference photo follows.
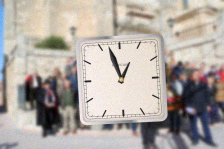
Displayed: **12:57**
